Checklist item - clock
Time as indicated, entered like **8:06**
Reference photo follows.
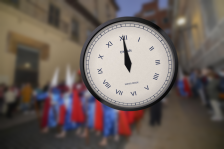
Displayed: **12:00**
